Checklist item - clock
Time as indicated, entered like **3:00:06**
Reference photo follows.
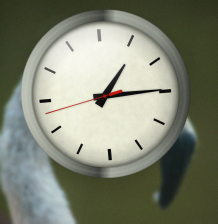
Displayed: **1:14:43**
